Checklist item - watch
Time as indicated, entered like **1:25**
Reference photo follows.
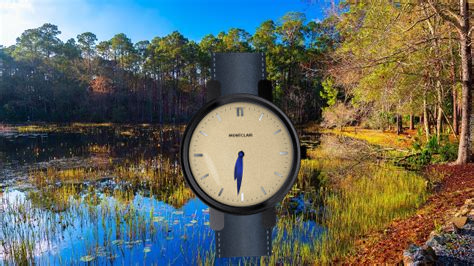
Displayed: **6:31**
